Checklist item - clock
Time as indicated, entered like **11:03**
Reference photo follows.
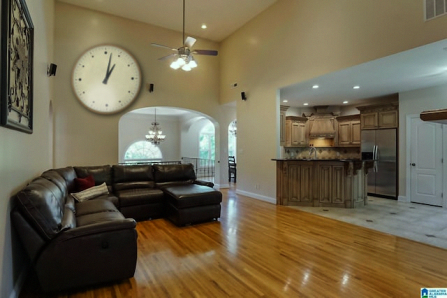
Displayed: **1:02**
